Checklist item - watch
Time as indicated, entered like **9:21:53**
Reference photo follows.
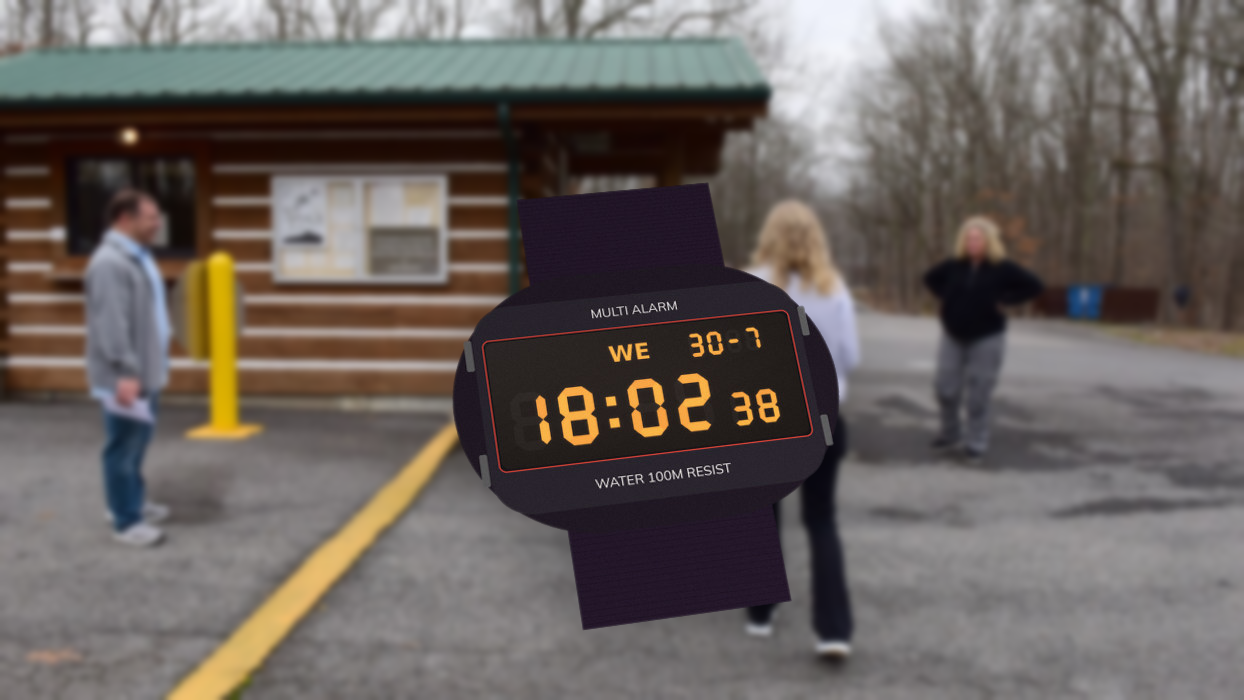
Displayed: **18:02:38**
